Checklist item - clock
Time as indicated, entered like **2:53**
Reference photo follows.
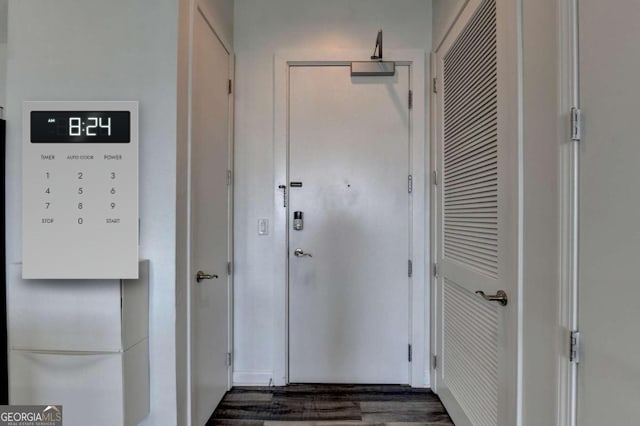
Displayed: **8:24**
